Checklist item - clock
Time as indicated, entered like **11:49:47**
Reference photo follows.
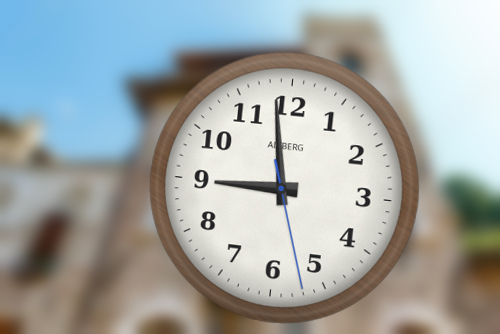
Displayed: **8:58:27**
